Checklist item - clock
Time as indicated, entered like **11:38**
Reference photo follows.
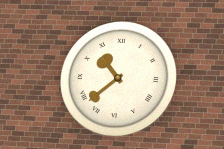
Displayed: **10:38**
